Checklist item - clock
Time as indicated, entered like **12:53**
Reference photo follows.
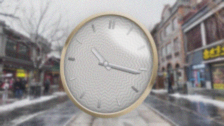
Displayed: **10:16**
